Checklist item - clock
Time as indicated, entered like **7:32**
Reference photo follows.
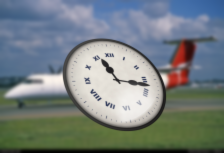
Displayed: **11:17**
